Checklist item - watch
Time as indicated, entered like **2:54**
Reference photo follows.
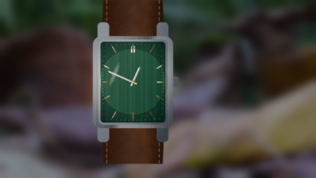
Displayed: **12:49**
